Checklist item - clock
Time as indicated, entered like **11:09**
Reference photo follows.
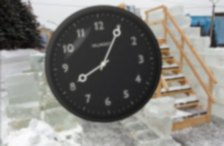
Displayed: **8:05**
